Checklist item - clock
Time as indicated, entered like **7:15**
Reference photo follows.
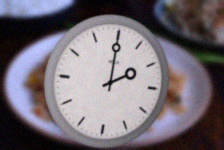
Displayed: **2:00**
